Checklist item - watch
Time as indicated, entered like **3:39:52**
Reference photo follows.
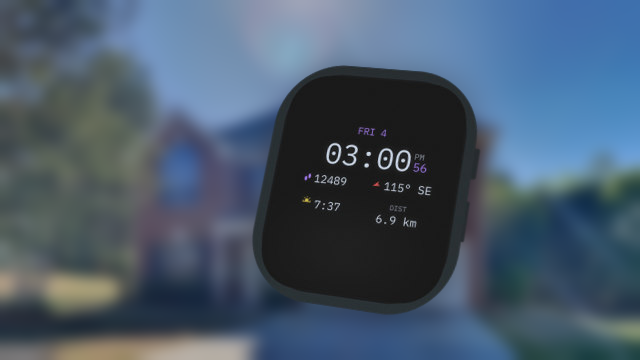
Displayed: **3:00:56**
